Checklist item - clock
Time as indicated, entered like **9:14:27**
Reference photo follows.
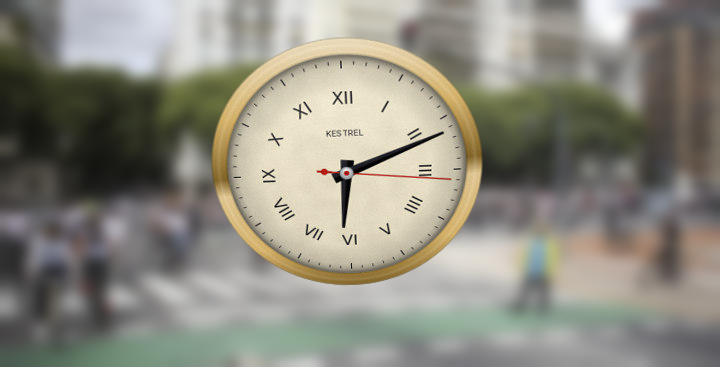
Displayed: **6:11:16**
